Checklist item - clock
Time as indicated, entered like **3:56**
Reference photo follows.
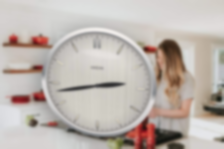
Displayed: **2:43**
